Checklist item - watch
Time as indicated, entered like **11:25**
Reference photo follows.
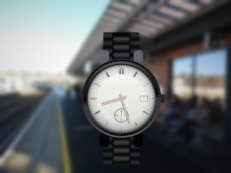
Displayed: **8:27**
